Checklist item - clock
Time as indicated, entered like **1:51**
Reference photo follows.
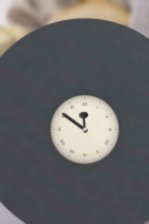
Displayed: **11:51**
